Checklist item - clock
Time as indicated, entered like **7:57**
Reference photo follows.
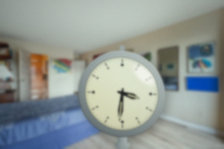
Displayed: **3:31**
